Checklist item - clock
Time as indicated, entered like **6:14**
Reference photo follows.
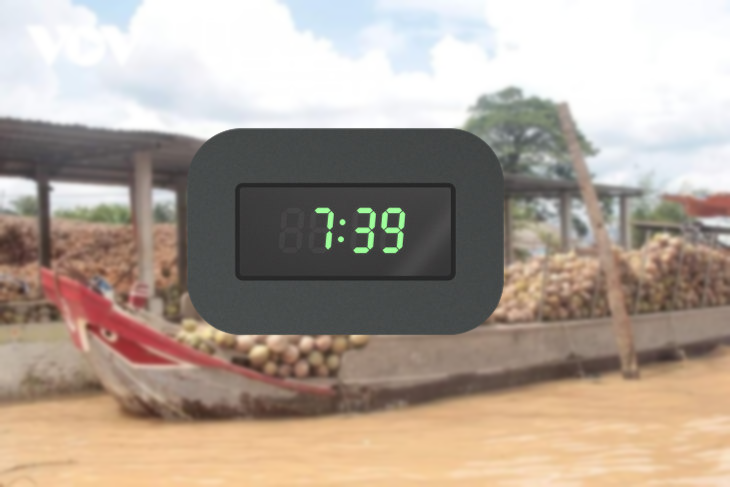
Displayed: **7:39**
